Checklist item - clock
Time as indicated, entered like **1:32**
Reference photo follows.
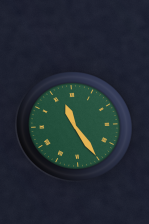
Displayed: **11:25**
